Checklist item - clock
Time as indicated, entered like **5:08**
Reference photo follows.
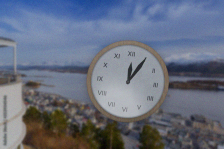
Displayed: **12:05**
